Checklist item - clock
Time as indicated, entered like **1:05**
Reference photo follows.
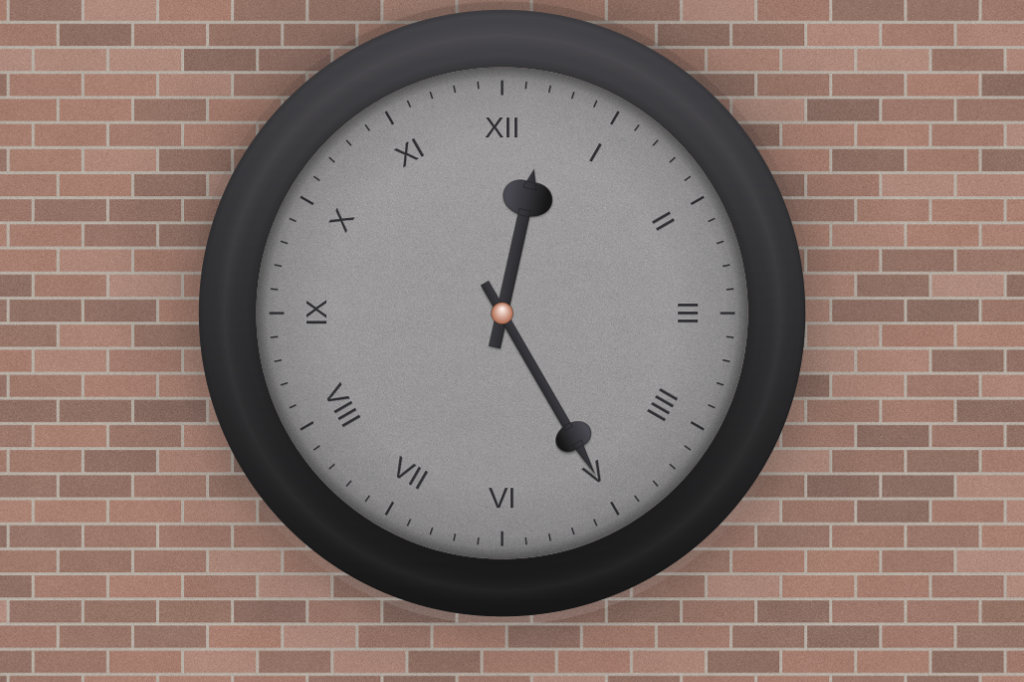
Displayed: **12:25**
